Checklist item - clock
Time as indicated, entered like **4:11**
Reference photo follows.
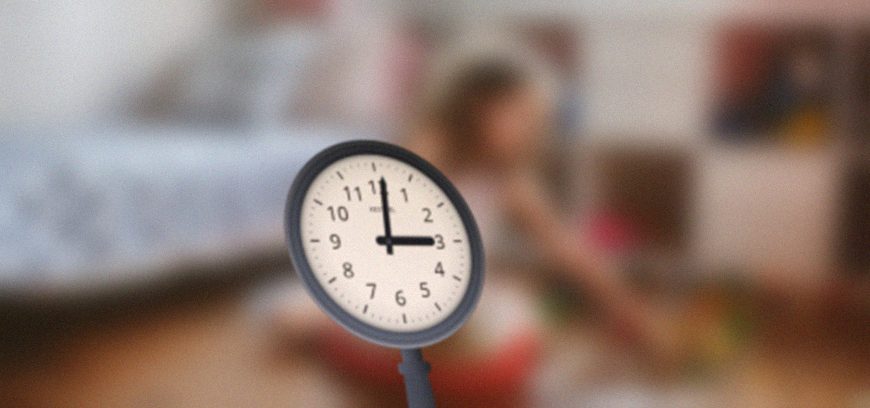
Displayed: **3:01**
